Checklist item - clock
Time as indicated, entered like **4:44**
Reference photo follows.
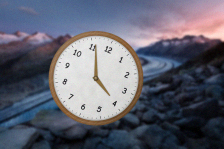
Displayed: **3:56**
